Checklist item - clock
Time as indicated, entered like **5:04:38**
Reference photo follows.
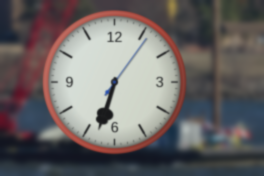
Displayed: **6:33:06**
